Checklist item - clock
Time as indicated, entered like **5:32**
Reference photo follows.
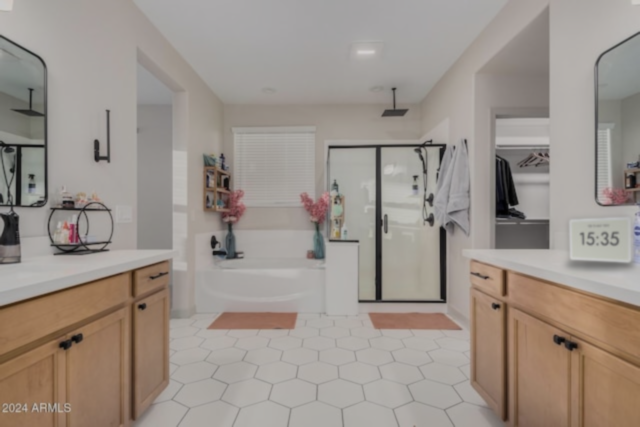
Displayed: **15:35**
